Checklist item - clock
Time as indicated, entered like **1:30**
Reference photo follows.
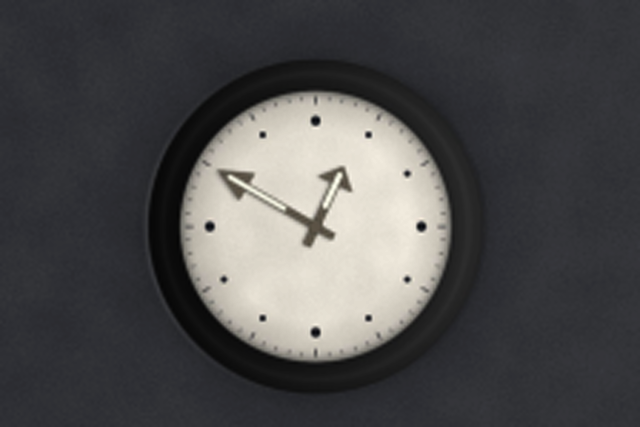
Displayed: **12:50**
